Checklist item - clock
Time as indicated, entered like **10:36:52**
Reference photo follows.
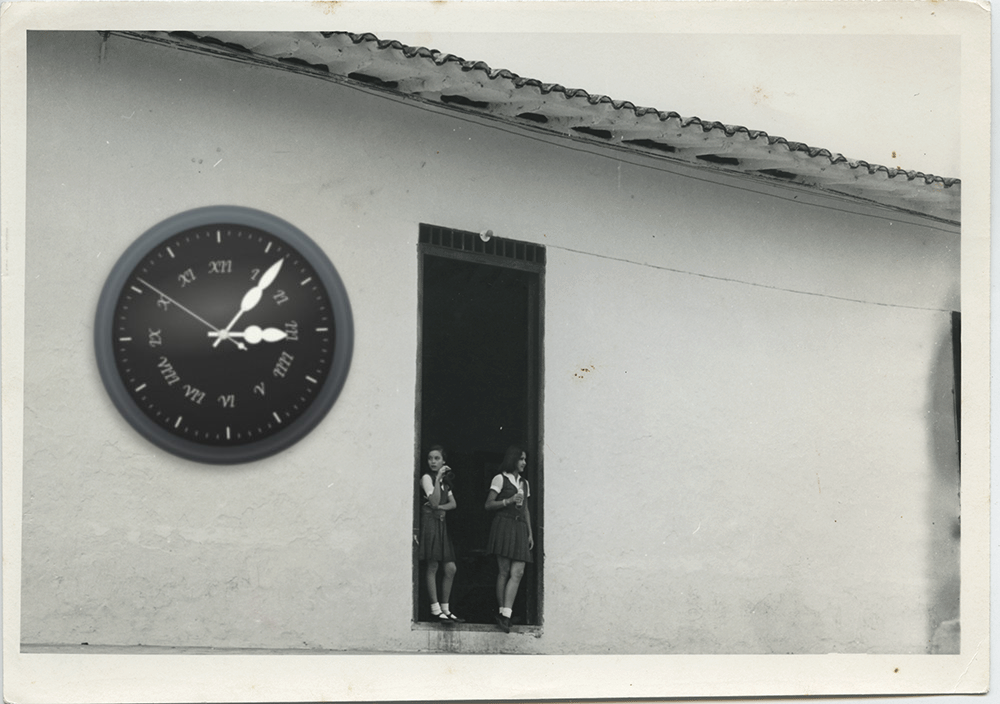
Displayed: **3:06:51**
